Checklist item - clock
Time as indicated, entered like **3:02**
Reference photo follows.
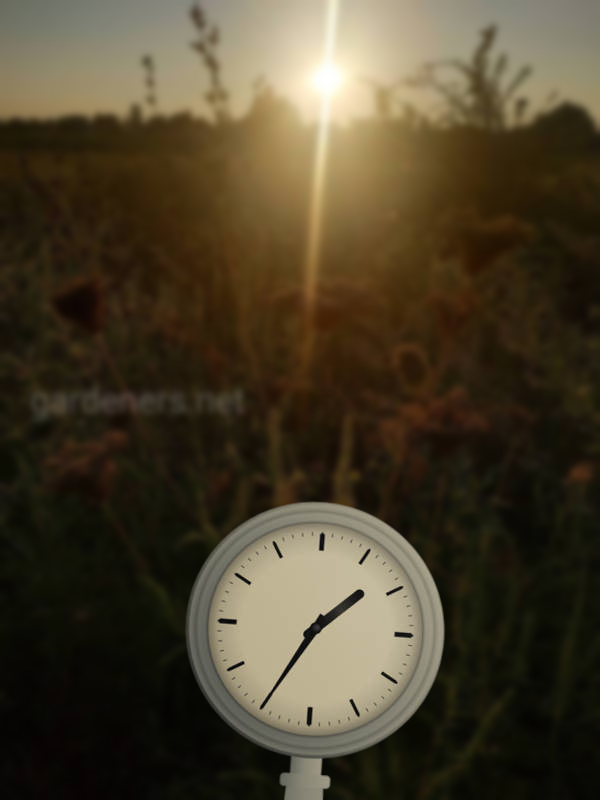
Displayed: **1:35**
